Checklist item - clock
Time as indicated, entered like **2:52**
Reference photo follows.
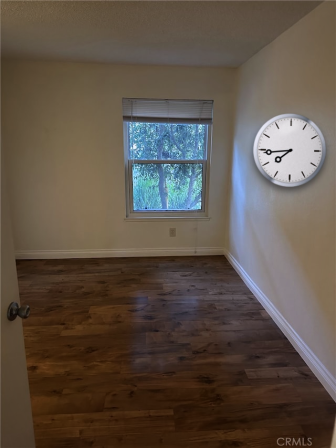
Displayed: **7:44**
